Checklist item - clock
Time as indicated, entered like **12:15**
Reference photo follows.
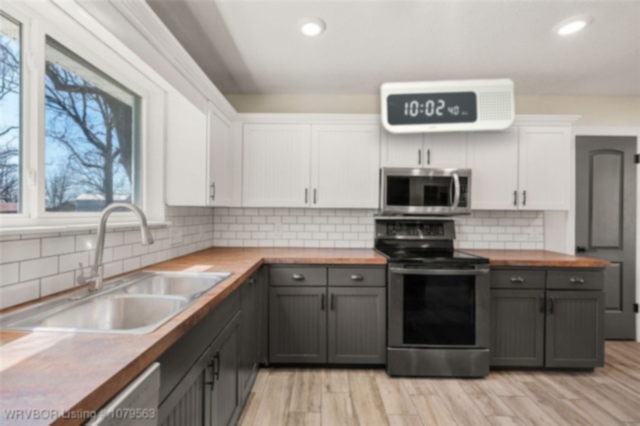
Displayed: **10:02**
